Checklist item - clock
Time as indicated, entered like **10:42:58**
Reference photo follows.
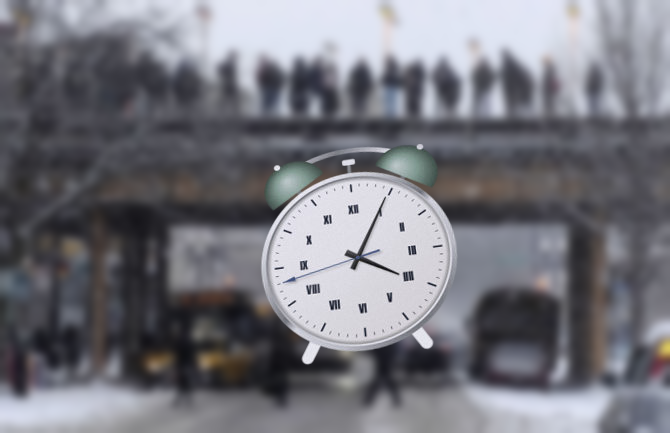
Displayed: **4:04:43**
